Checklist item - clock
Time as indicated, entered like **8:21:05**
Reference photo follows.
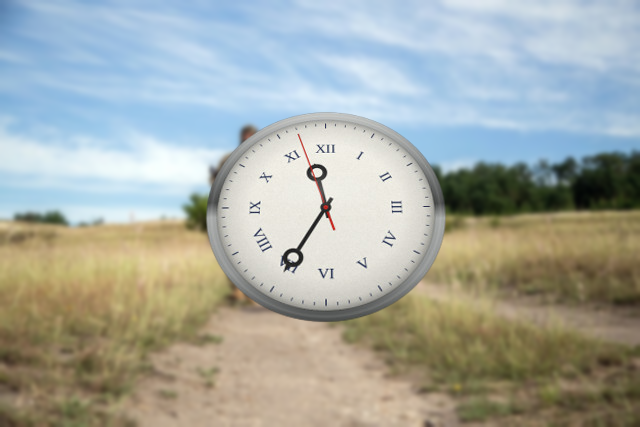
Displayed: **11:34:57**
